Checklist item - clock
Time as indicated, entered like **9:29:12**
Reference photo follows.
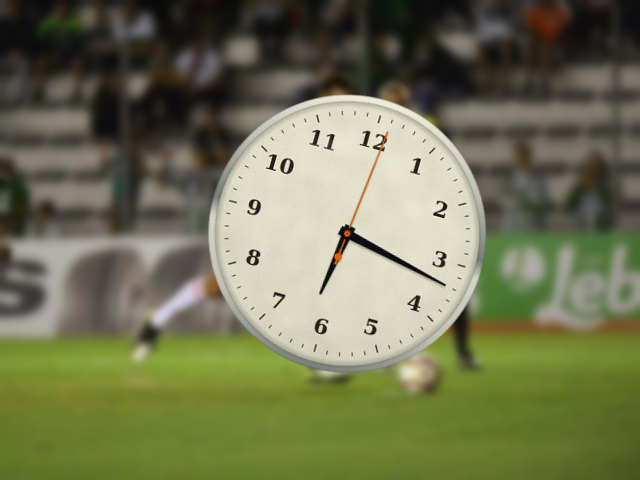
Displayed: **6:17:01**
